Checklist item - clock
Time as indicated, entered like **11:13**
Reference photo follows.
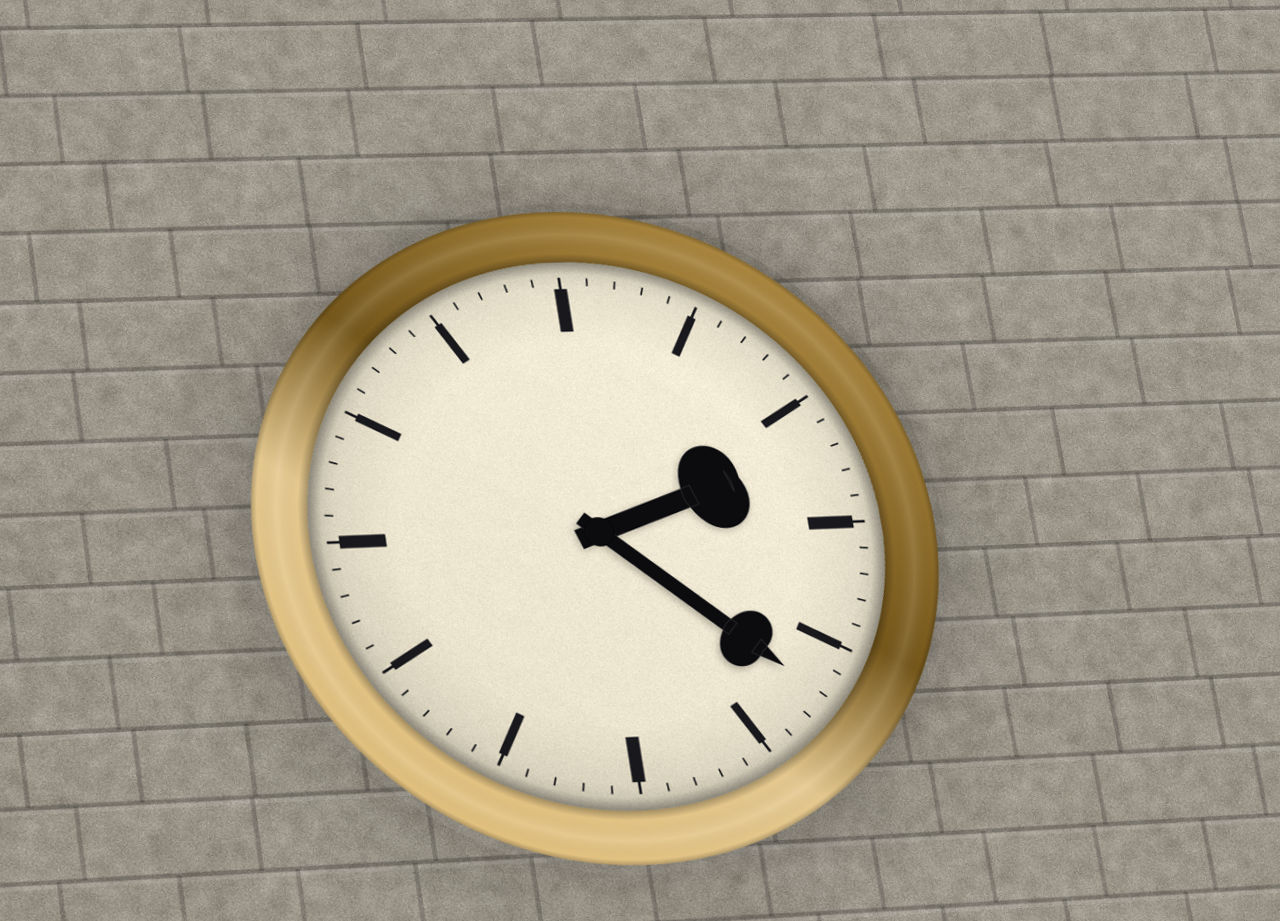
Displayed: **2:22**
